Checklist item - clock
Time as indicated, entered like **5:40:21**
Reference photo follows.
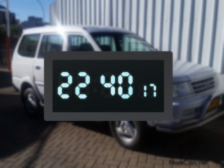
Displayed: **22:40:17**
